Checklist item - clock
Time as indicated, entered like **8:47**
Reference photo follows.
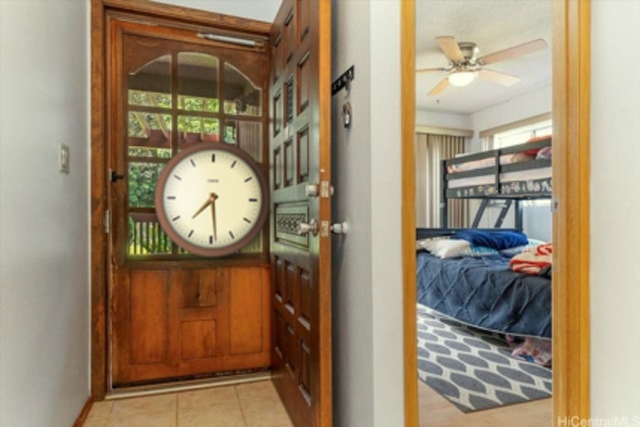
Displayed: **7:29**
